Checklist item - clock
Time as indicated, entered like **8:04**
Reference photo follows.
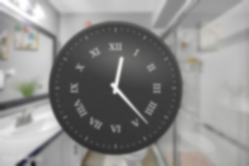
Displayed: **12:23**
